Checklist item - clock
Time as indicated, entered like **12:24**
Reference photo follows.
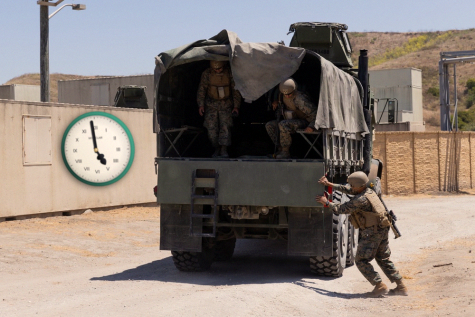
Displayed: **4:59**
